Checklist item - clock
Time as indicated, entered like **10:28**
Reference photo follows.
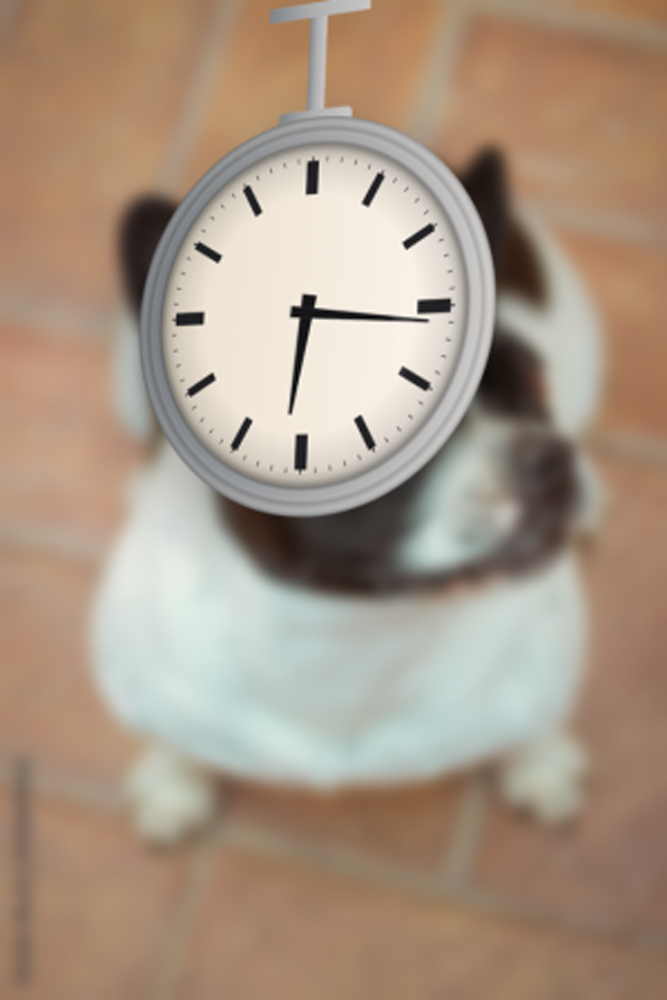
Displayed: **6:16**
